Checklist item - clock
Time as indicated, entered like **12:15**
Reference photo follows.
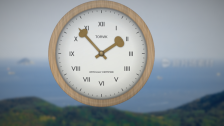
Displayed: **1:53**
